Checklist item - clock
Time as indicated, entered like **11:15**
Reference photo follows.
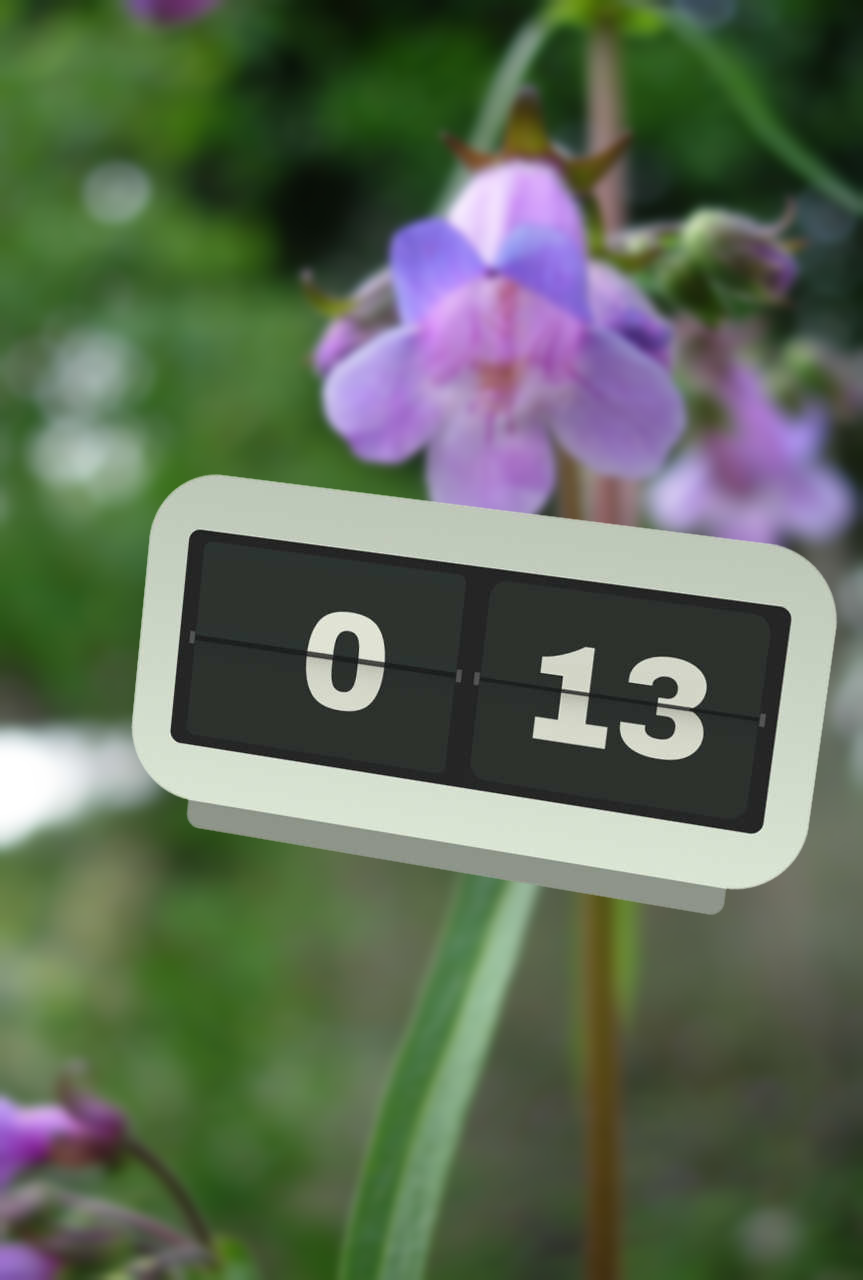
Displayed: **0:13**
